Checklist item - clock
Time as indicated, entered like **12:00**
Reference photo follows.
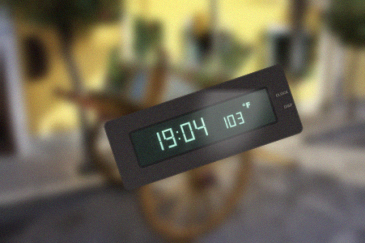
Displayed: **19:04**
